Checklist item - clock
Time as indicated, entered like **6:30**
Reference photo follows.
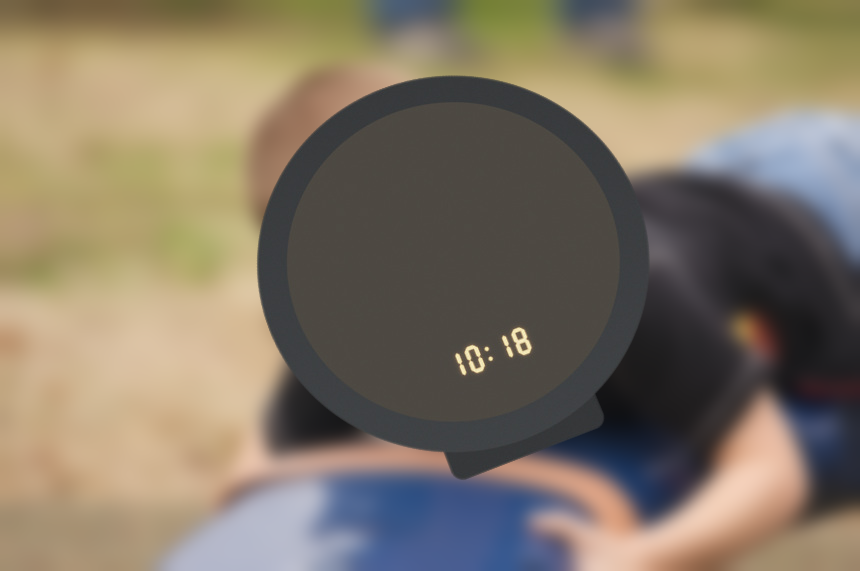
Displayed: **10:18**
